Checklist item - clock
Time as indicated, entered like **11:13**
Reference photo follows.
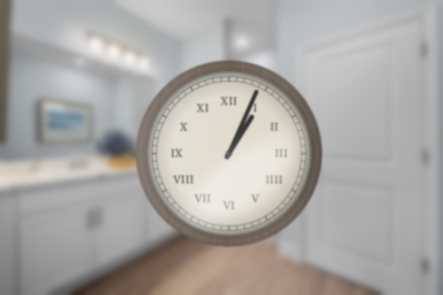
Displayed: **1:04**
